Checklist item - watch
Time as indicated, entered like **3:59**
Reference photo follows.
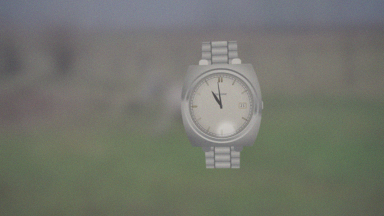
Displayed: **10:59**
